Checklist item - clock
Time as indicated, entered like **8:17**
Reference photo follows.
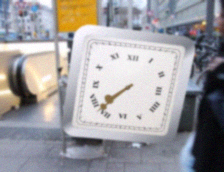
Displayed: **7:37**
